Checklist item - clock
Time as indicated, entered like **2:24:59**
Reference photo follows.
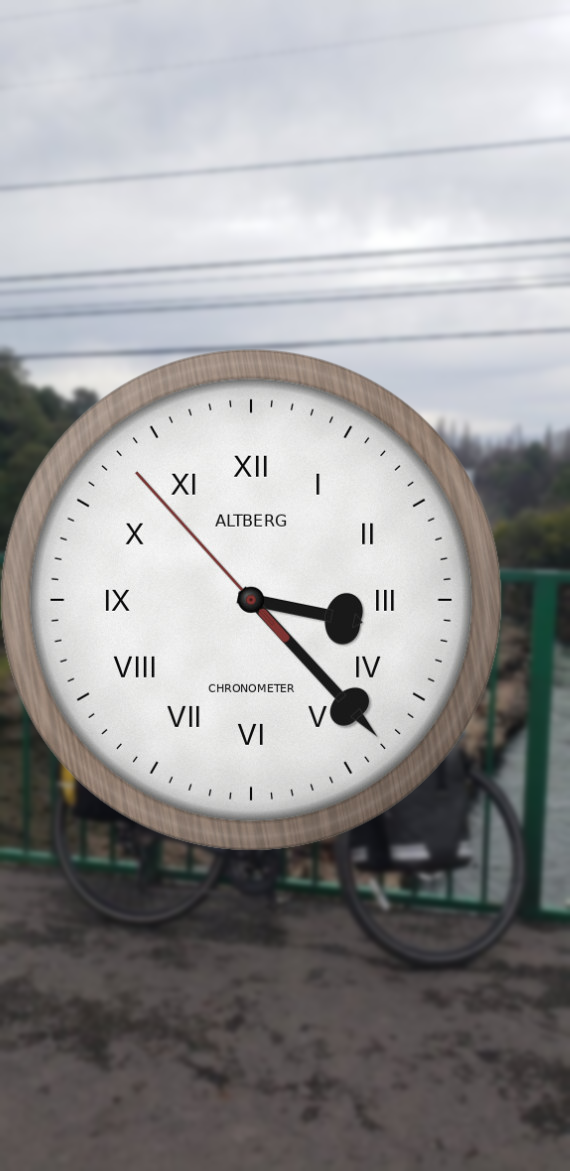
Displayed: **3:22:53**
